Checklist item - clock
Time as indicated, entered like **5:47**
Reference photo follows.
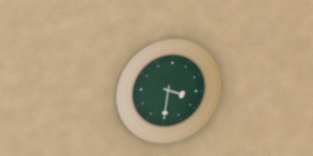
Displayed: **3:30**
